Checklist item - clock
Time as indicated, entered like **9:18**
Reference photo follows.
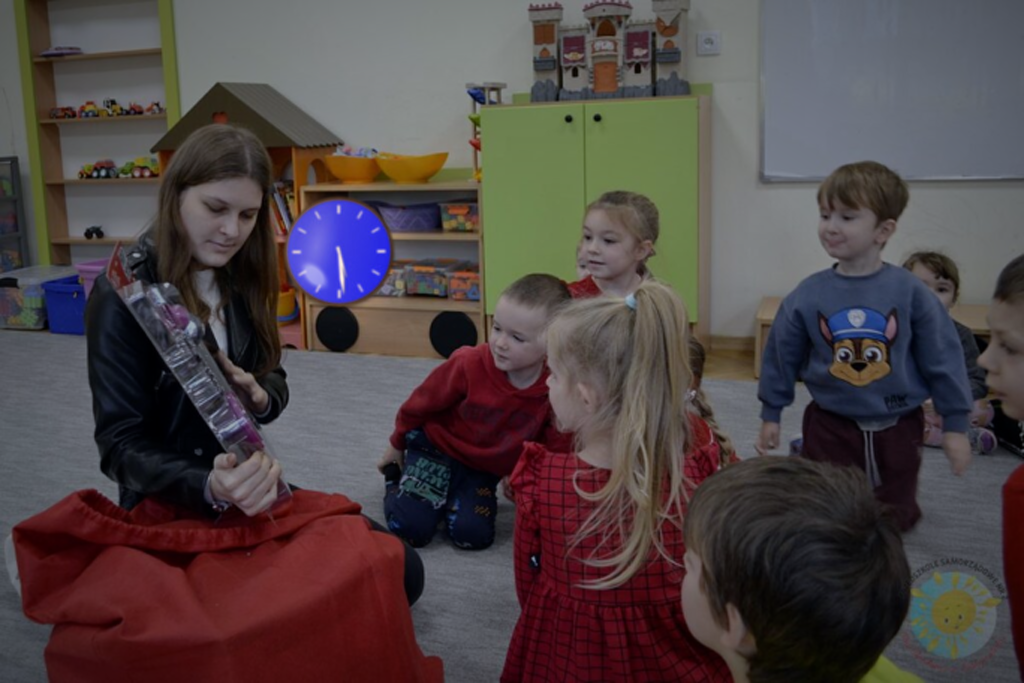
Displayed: **5:29**
